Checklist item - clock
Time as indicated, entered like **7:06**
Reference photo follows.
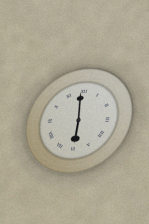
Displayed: **5:59**
